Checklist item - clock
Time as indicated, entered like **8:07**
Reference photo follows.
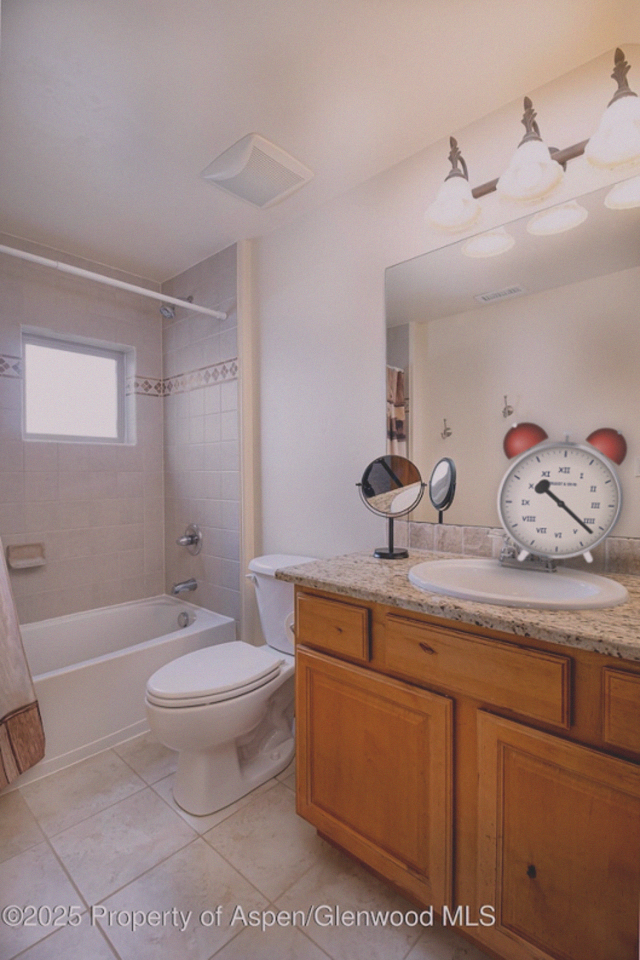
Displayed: **10:22**
